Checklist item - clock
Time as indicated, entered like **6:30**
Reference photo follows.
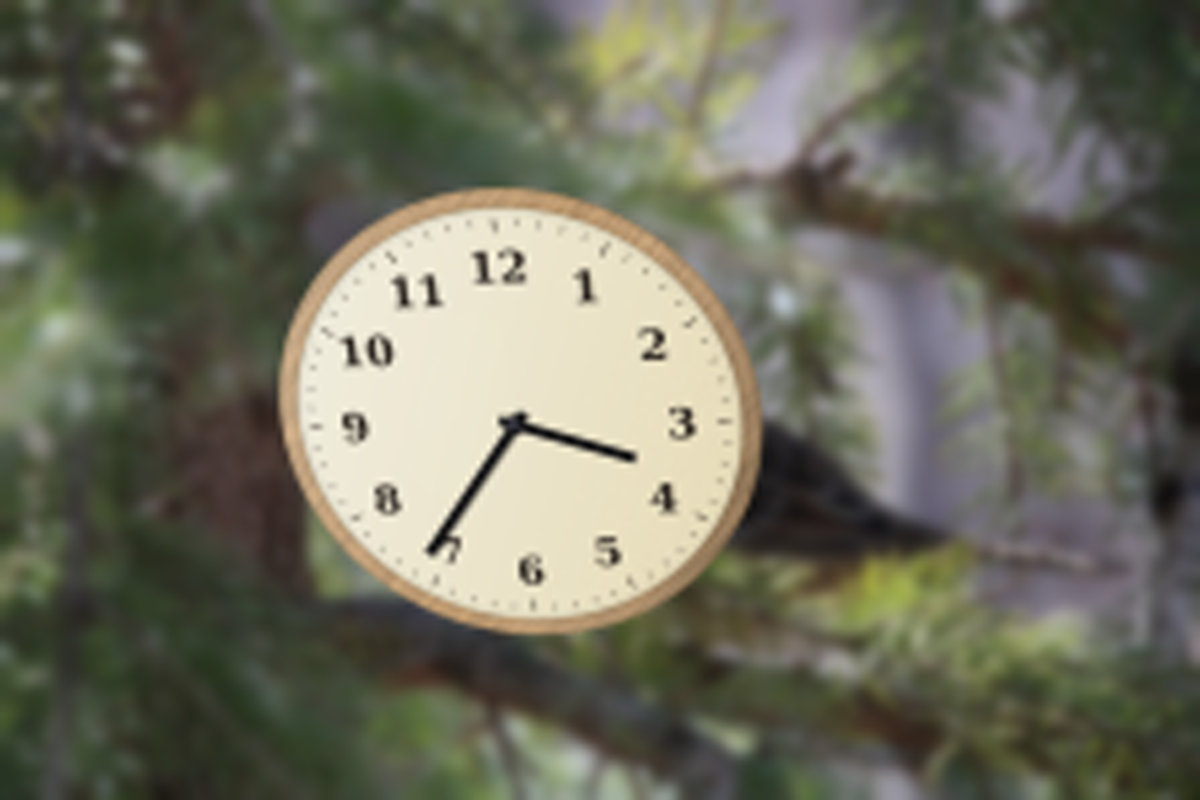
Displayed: **3:36**
